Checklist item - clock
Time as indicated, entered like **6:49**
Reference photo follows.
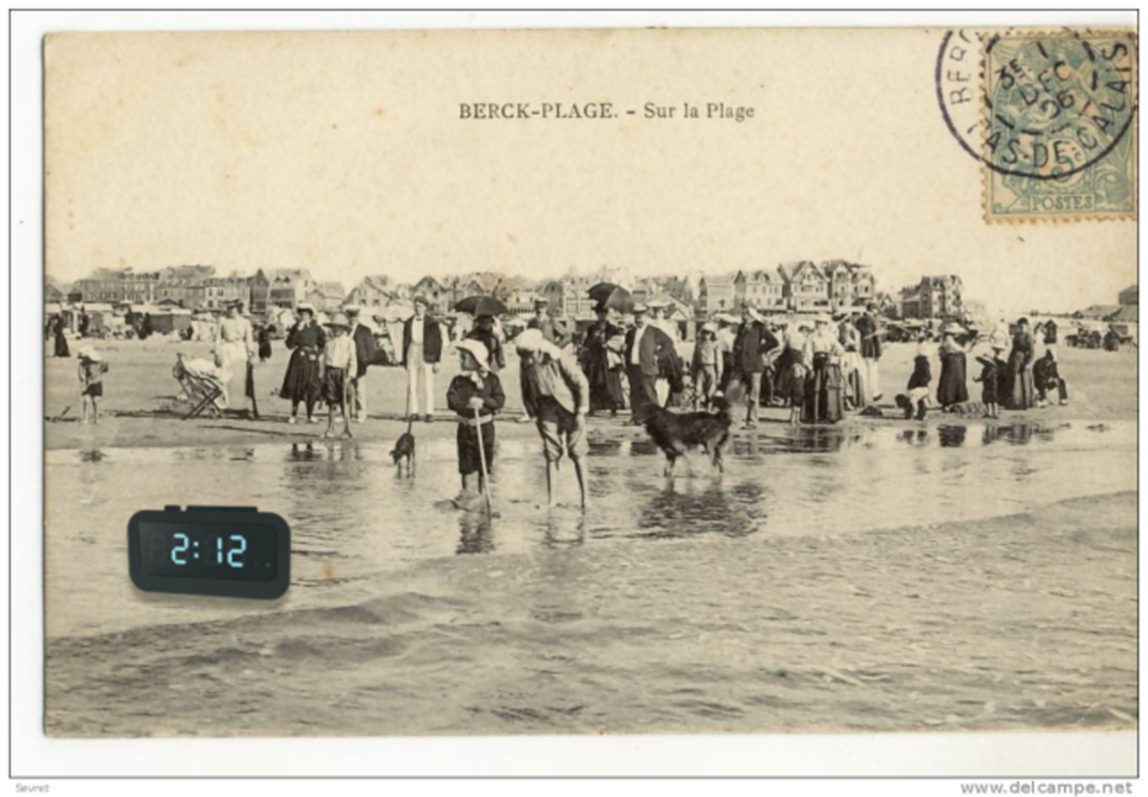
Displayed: **2:12**
